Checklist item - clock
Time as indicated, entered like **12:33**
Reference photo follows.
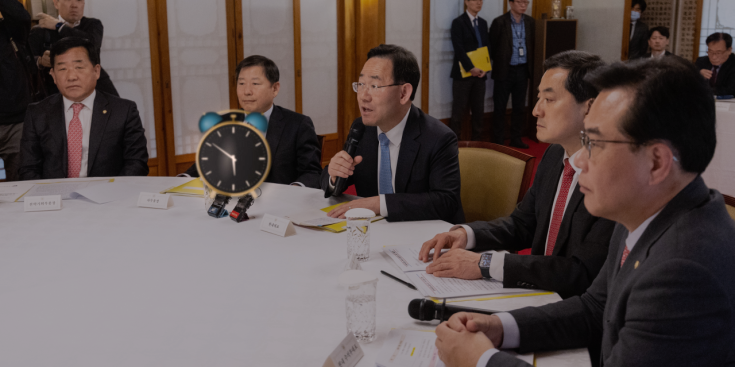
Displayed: **5:51**
